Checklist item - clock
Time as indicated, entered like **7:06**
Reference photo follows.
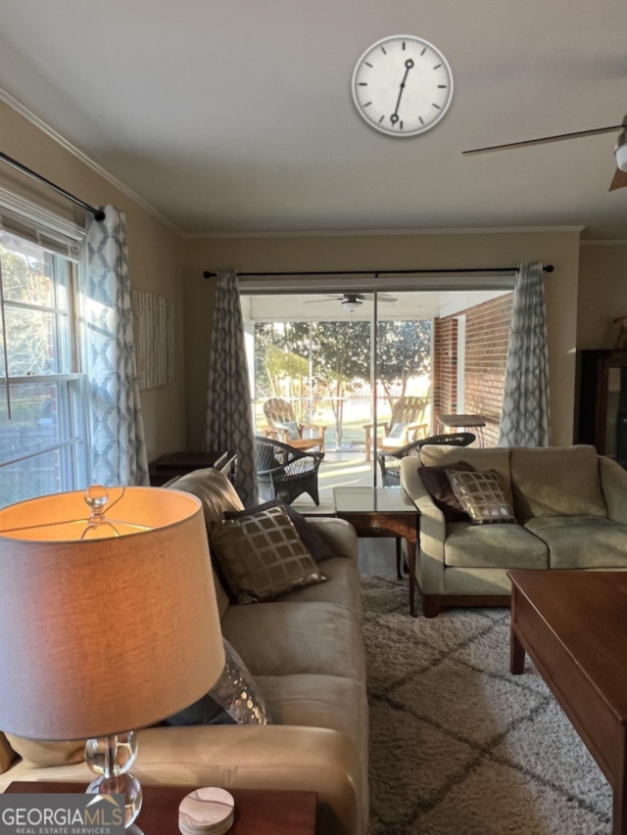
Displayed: **12:32**
